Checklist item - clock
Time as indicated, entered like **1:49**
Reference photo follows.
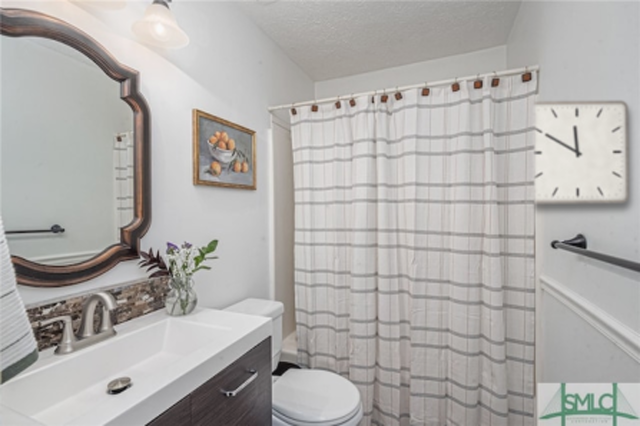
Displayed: **11:50**
